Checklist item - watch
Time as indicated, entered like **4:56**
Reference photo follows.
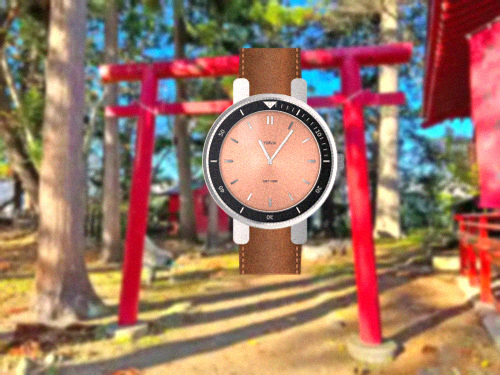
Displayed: **11:06**
